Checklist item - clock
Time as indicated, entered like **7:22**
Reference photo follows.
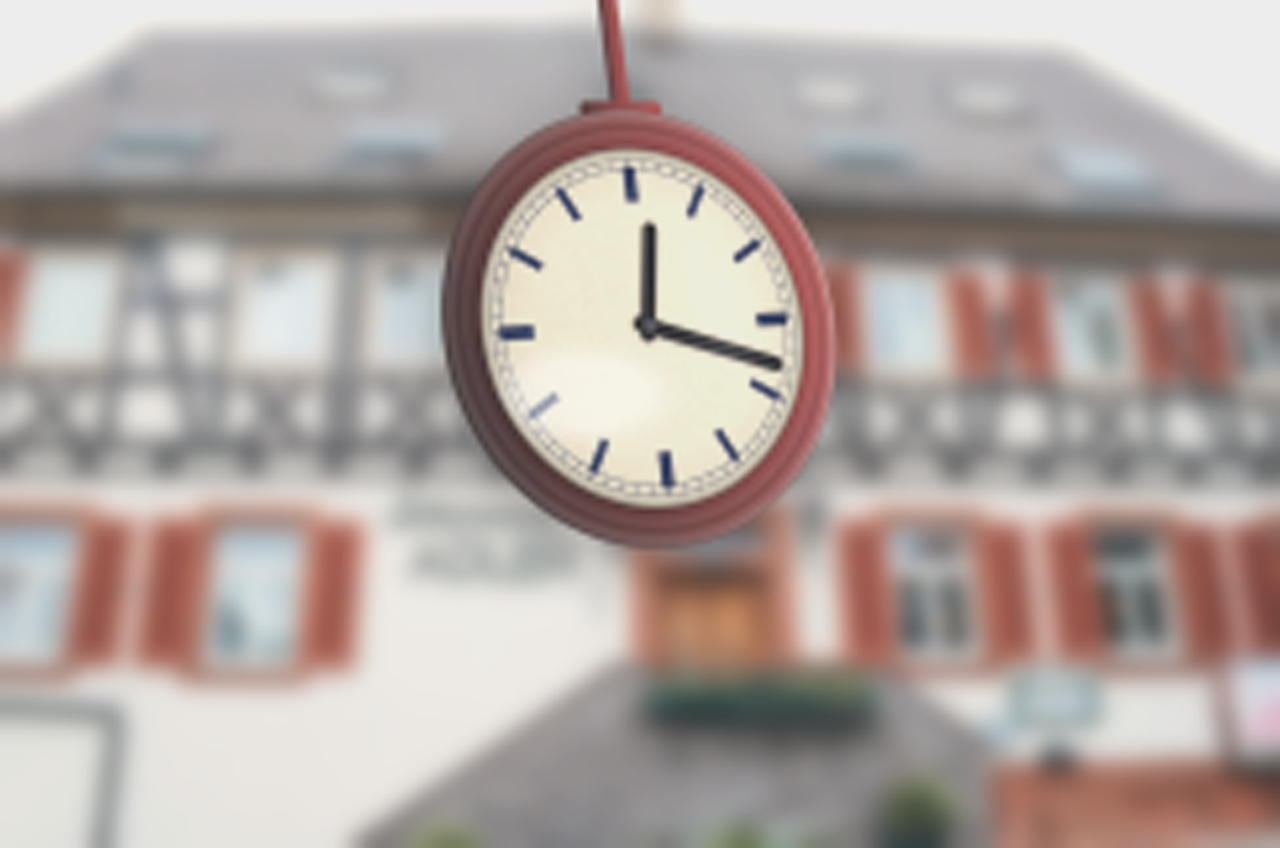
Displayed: **12:18**
